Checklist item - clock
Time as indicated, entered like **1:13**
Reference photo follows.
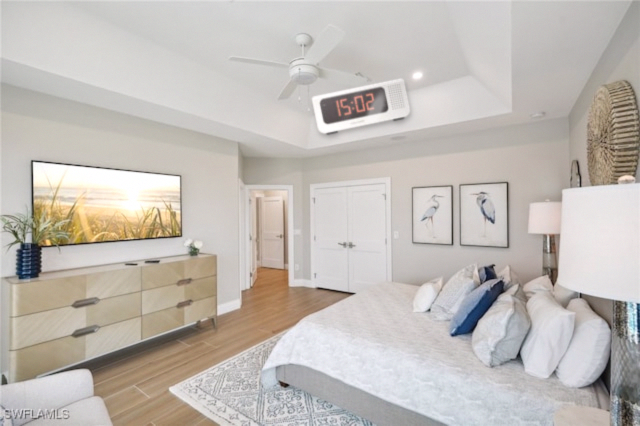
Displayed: **15:02**
